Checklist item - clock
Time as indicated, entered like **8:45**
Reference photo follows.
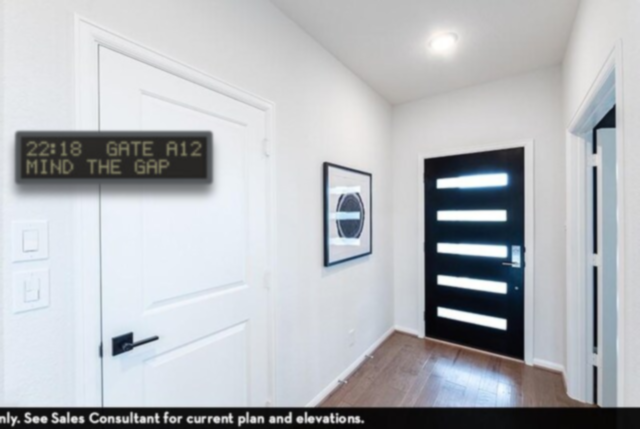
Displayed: **22:18**
